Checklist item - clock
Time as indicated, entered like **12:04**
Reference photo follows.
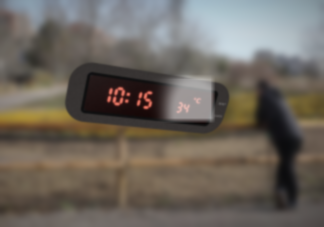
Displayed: **10:15**
